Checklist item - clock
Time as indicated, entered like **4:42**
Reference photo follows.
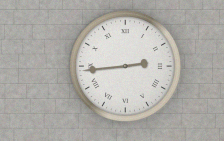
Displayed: **2:44**
